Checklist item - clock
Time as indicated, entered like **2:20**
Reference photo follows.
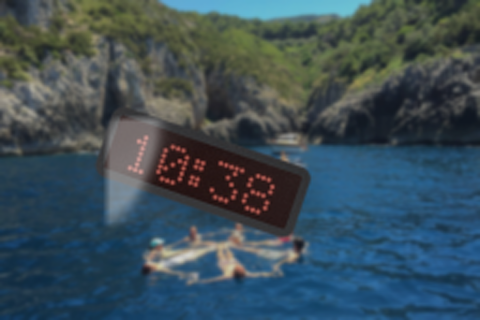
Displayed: **10:38**
